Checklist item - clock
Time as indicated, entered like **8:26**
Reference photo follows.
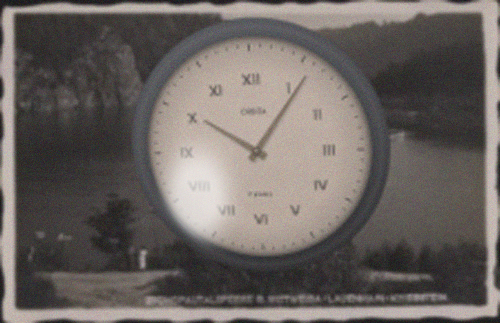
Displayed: **10:06**
